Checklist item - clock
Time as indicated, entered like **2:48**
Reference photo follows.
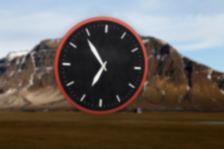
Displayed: **6:54**
